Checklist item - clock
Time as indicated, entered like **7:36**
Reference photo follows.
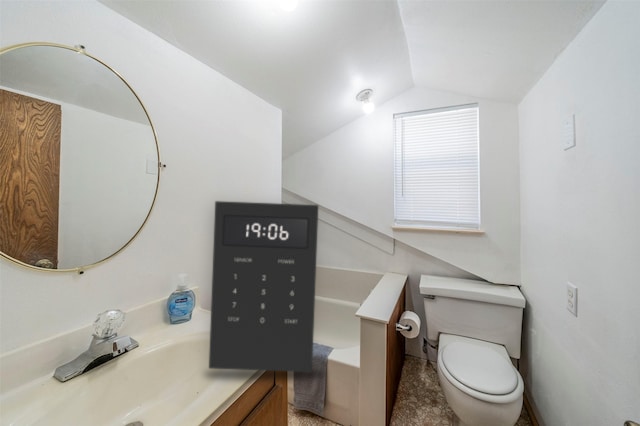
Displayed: **19:06**
